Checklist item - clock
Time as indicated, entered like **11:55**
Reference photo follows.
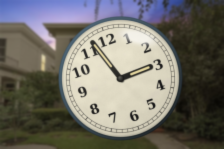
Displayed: **2:57**
